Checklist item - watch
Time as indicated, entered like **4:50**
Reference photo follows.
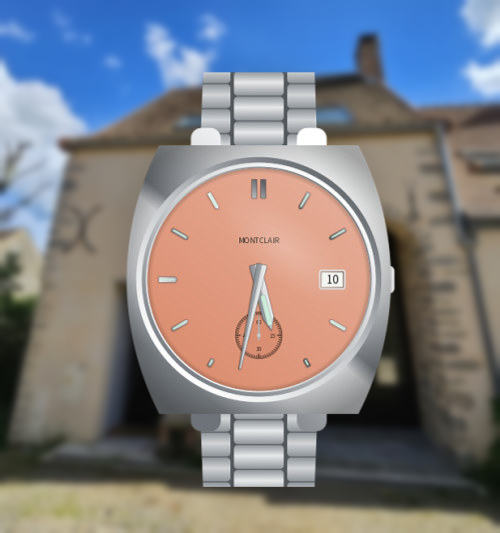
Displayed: **5:32**
